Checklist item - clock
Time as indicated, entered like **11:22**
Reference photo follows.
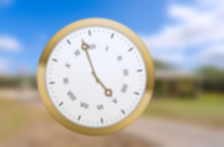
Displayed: **4:58**
